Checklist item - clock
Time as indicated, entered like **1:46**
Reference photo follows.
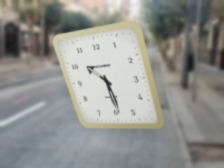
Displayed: **10:29**
